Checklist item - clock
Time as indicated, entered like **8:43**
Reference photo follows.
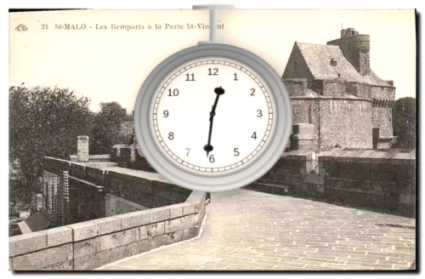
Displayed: **12:31**
